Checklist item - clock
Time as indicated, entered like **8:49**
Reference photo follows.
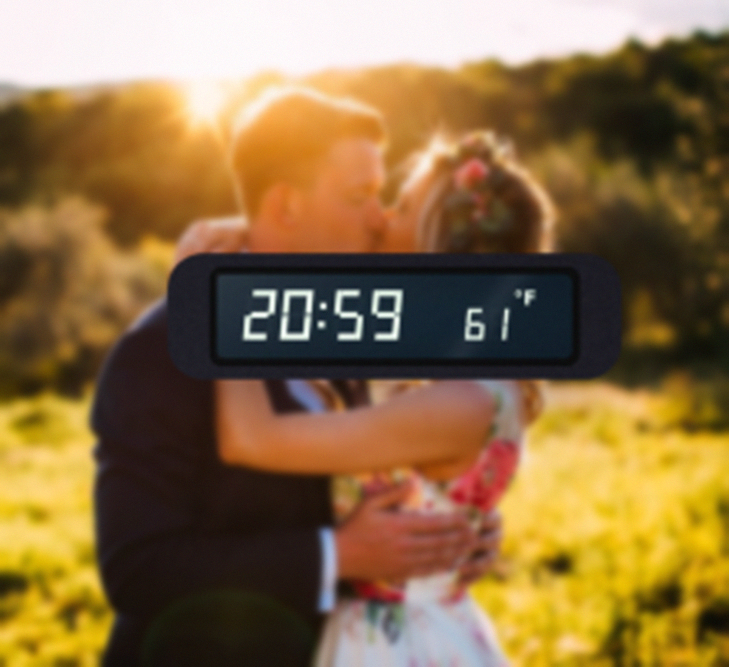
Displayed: **20:59**
